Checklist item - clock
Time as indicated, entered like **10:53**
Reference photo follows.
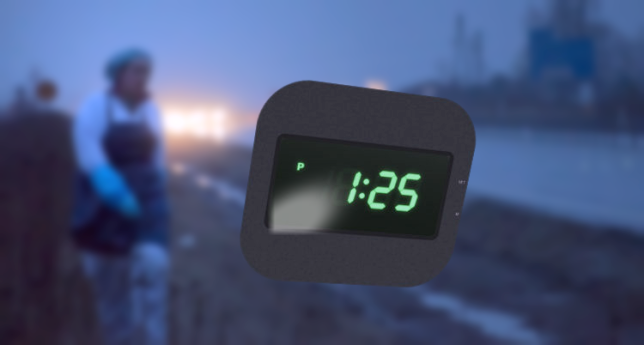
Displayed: **1:25**
